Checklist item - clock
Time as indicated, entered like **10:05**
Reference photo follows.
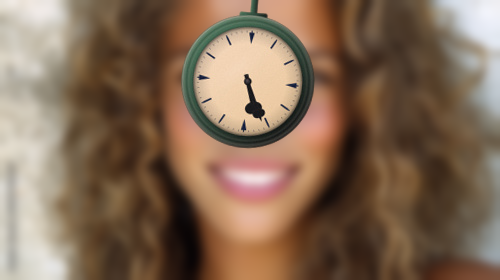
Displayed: **5:26**
